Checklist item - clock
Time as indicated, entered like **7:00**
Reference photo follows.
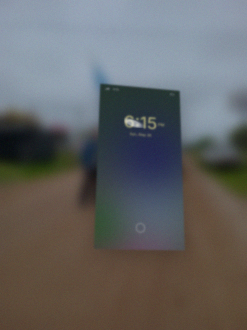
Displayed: **6:15**
